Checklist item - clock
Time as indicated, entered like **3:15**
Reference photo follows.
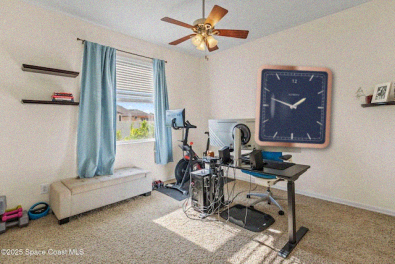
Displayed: **1:48**
